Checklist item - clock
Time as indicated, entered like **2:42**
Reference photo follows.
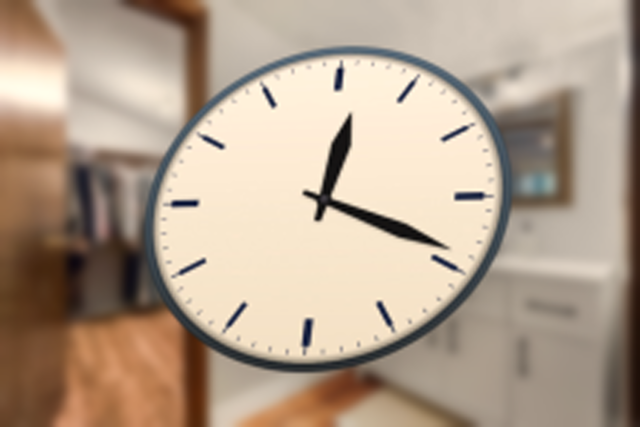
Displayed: **12:19**
